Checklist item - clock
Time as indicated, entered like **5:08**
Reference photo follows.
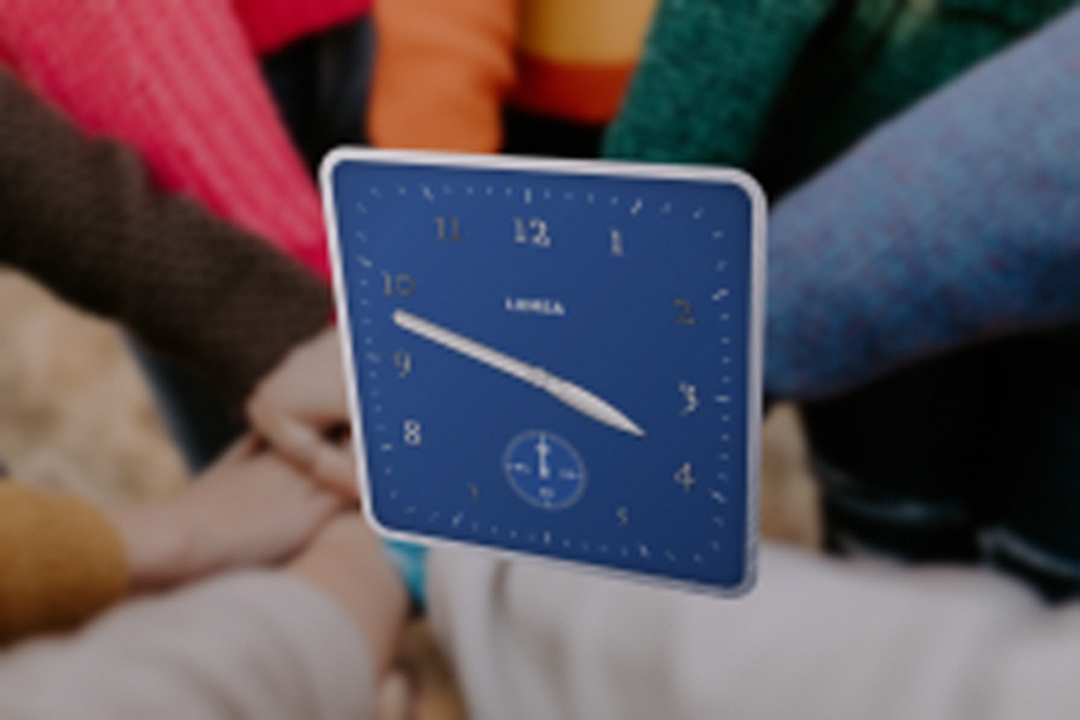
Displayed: **3:48**
